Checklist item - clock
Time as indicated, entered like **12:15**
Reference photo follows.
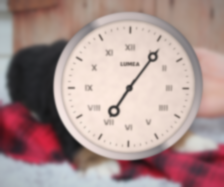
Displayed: **7:06**
